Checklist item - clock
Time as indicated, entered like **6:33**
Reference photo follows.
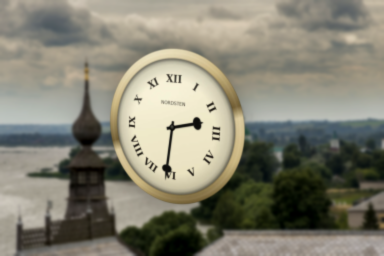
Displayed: **2:31**
